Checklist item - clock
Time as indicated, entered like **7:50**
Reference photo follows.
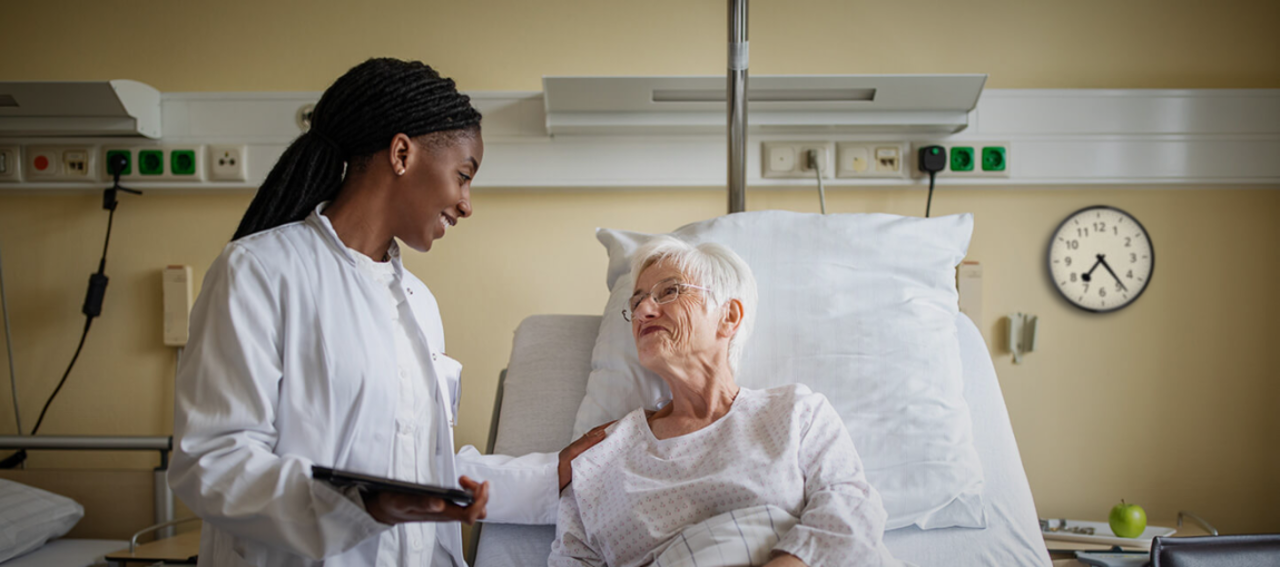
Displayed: **7:24**
